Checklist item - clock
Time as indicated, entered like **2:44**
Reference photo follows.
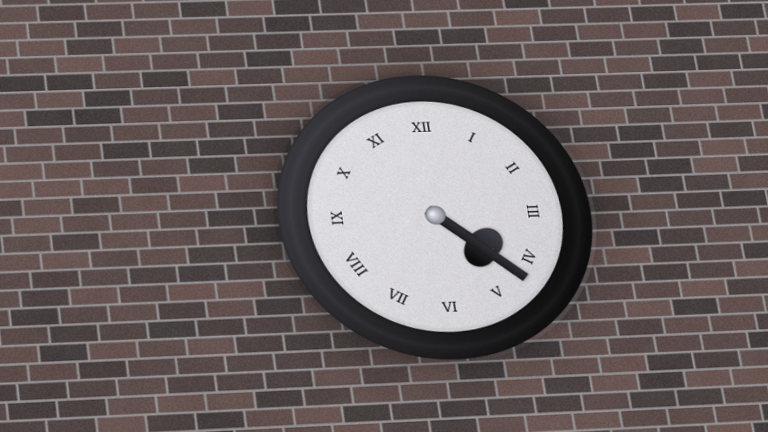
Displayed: **4:22**
